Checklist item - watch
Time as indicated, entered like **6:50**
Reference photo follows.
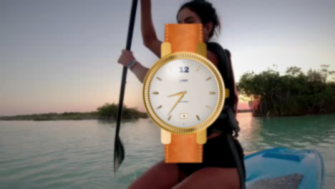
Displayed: **8:36**
